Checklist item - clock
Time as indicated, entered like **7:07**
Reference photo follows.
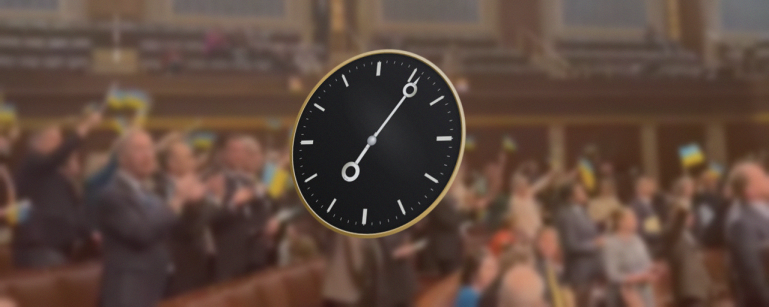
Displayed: **7:06**
